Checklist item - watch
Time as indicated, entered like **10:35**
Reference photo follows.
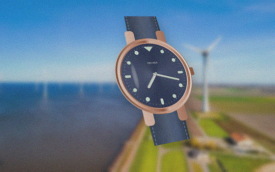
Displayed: **7:18**
